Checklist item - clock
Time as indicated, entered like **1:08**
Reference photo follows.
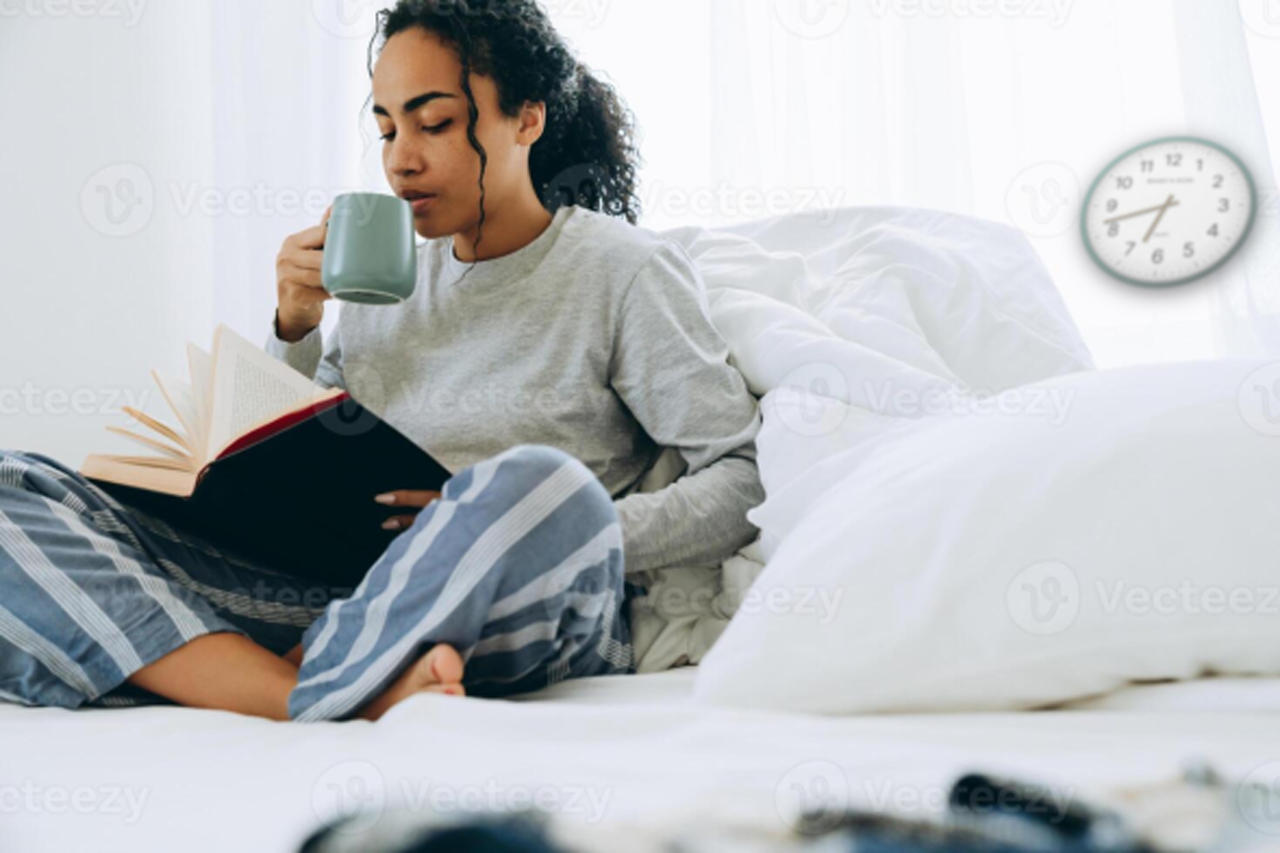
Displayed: **6:42**
